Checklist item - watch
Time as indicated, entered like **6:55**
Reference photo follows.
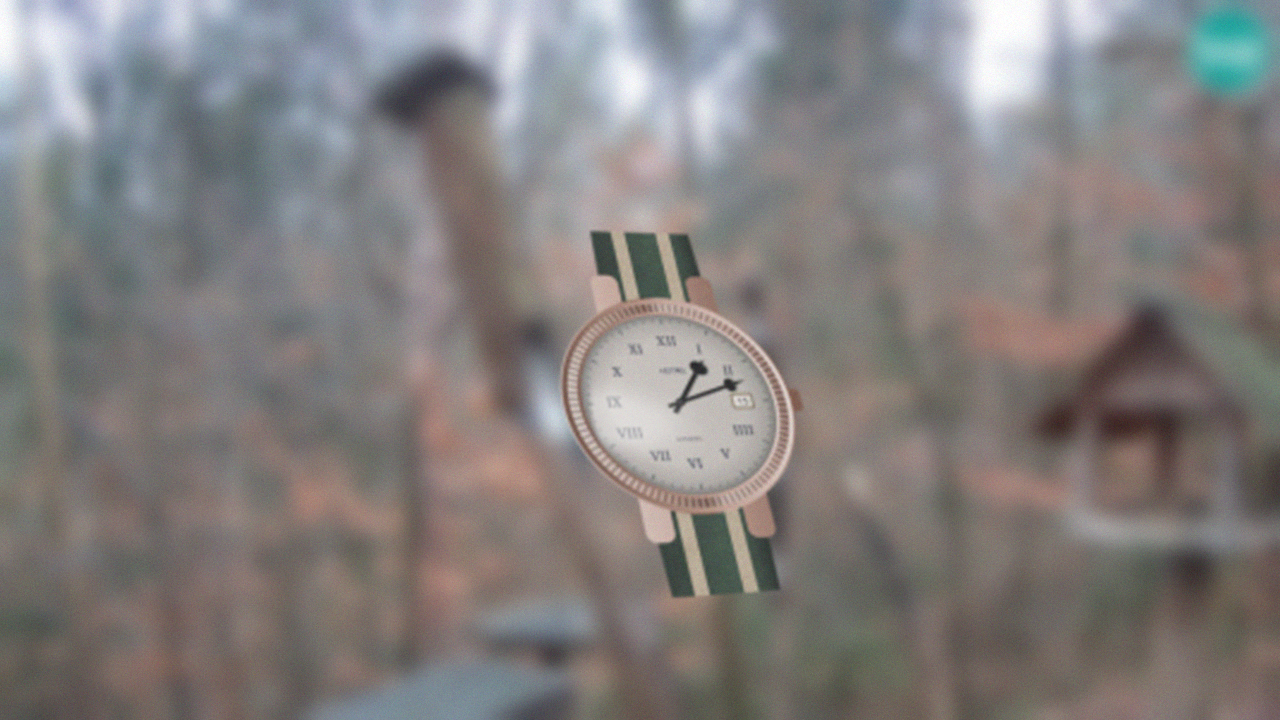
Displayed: **1:12**
